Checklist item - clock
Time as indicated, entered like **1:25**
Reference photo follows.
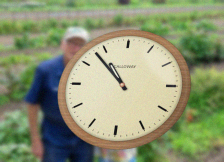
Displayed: **10:53**
